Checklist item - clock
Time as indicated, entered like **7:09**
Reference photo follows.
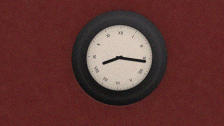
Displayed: **8:16**
